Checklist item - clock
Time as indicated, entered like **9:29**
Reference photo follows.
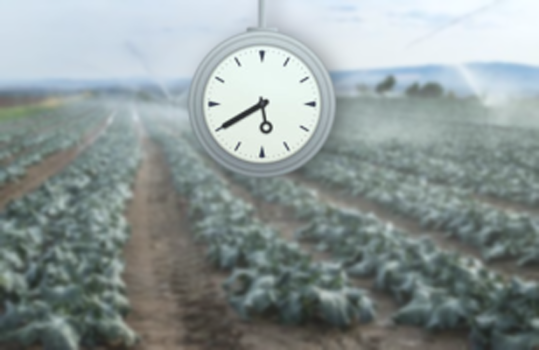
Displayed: **5:40**
